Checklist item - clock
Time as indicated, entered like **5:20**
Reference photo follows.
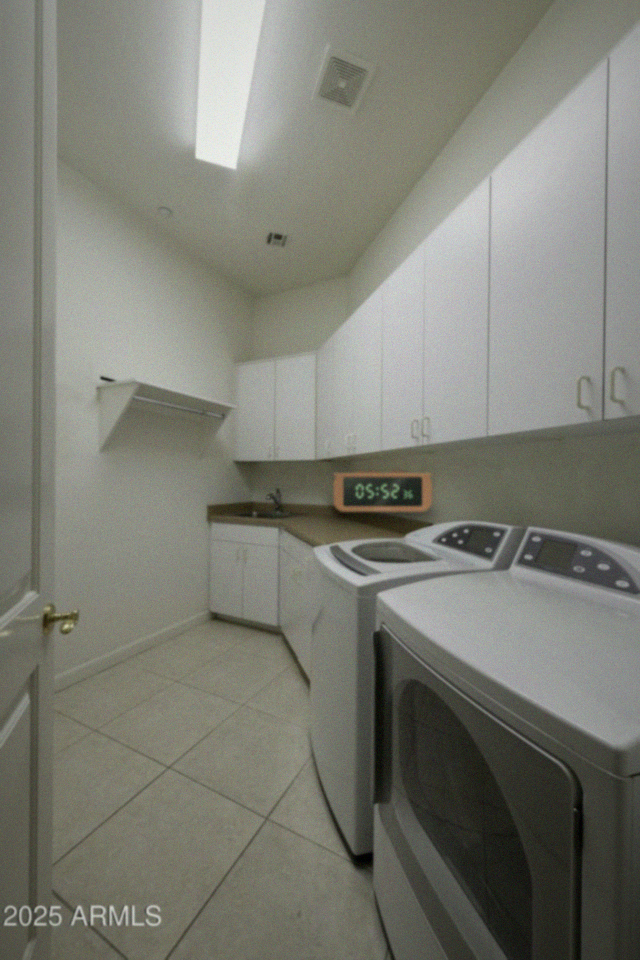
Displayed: **5:52**
